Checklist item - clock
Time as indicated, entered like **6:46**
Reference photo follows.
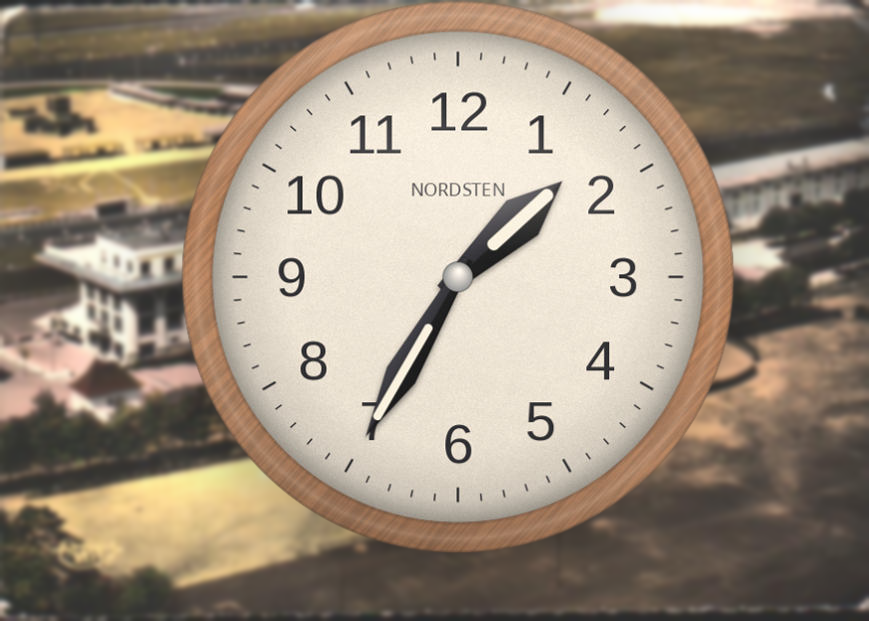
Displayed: **1:35**
